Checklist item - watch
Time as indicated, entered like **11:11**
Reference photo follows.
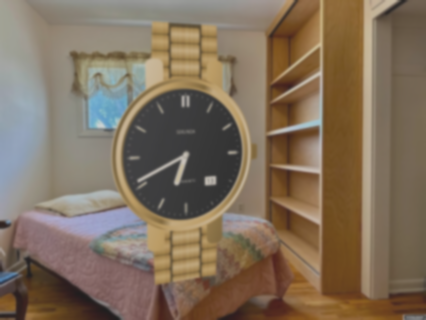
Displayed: **6:41**
